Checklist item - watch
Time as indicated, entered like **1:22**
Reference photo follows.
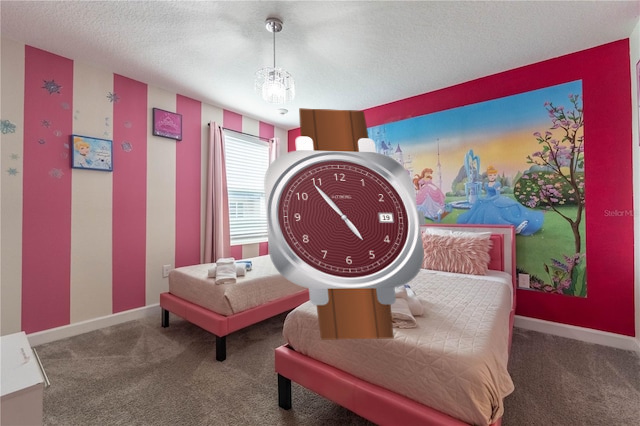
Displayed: **4:54**
